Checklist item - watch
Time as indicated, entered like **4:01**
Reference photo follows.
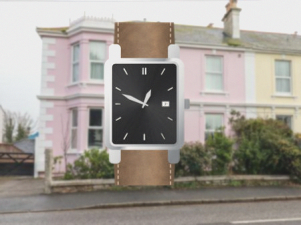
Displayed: **12:49**
